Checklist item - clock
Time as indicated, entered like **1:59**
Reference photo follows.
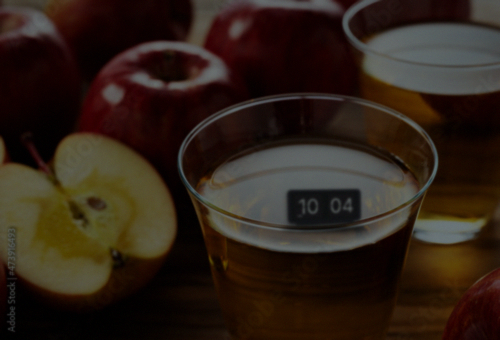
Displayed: **10:04**
